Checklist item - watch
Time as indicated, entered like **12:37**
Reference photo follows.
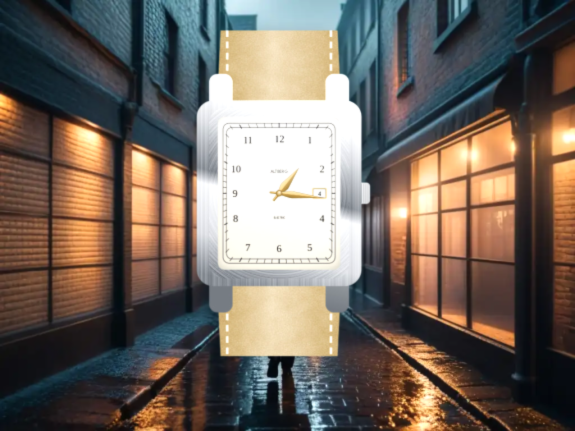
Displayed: **1:16**
